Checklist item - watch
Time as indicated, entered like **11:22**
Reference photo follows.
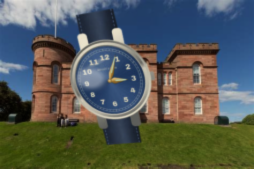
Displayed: **3:04**
